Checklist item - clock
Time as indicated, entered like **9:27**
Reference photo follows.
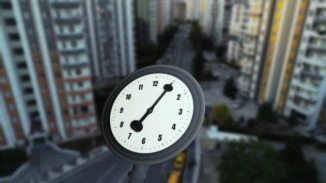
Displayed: **7:05**
